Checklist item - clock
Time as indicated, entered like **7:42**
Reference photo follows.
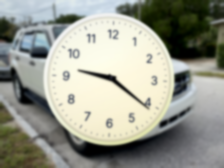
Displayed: **9:21**
